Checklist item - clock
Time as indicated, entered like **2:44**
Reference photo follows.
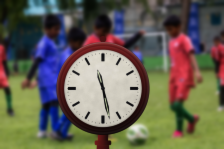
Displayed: **11:28**
